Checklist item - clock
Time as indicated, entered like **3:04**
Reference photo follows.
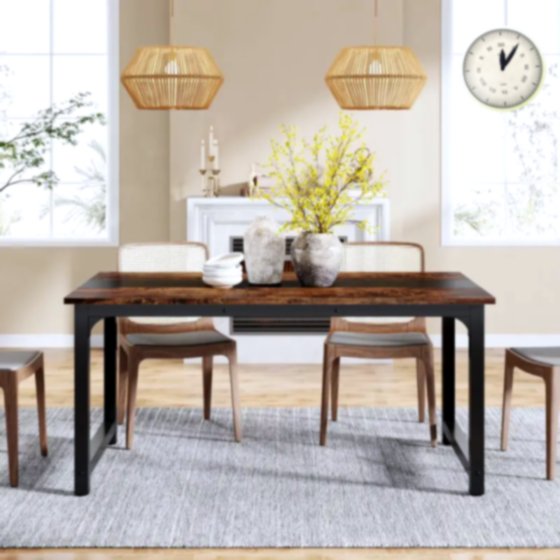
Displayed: **12:06**
